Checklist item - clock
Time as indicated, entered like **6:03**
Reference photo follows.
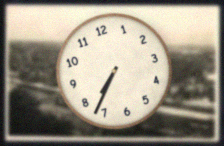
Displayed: **7:37**
